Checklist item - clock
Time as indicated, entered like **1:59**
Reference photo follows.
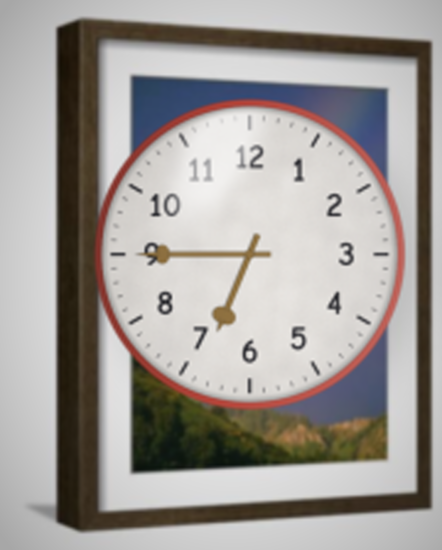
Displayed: **6:45**
